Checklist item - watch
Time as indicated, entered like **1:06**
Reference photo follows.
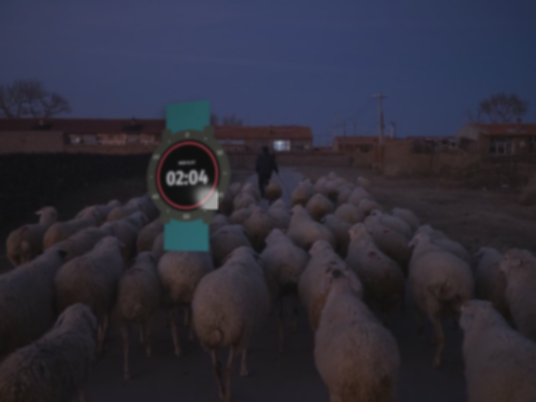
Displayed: **2:04**
